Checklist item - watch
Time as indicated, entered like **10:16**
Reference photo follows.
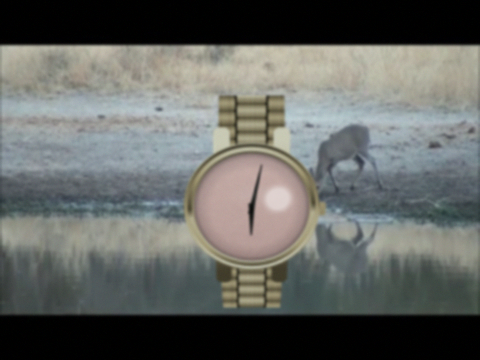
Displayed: **6:02**
